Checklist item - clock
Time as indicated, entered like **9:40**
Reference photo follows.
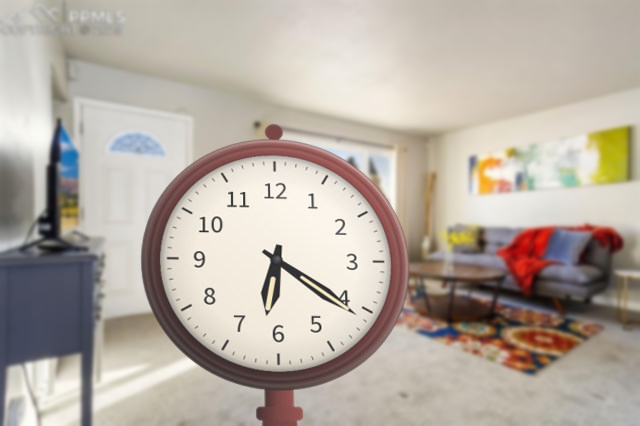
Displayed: **6:21**
